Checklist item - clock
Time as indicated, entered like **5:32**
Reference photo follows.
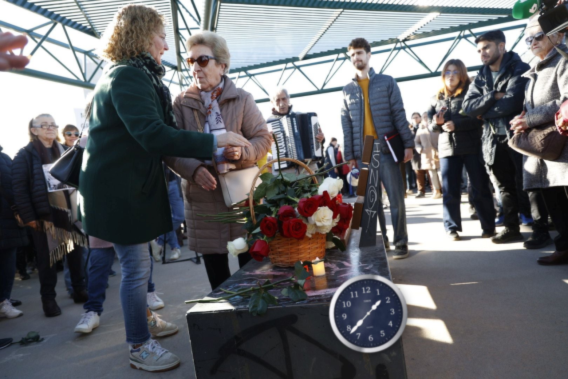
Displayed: **1:38**
